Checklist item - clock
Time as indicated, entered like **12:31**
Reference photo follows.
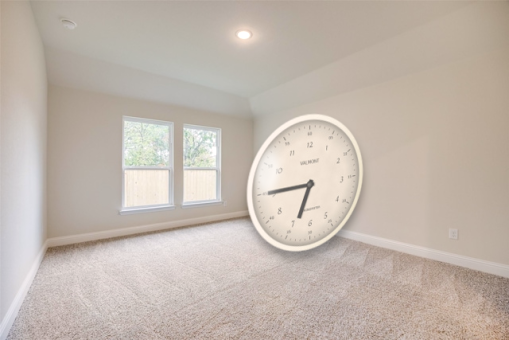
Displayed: **6:45**
